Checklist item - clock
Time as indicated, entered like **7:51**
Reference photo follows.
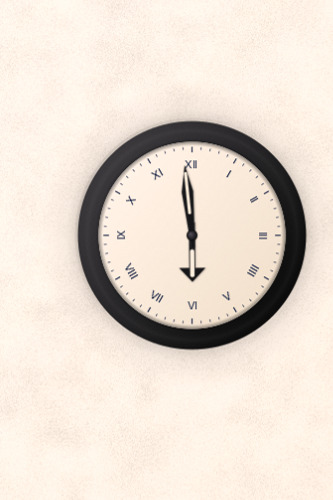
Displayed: **5:59**
